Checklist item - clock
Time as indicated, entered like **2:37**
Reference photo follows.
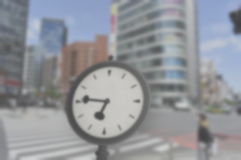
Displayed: **6:46**
